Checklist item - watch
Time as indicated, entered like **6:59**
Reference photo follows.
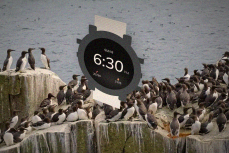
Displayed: **6:30**
